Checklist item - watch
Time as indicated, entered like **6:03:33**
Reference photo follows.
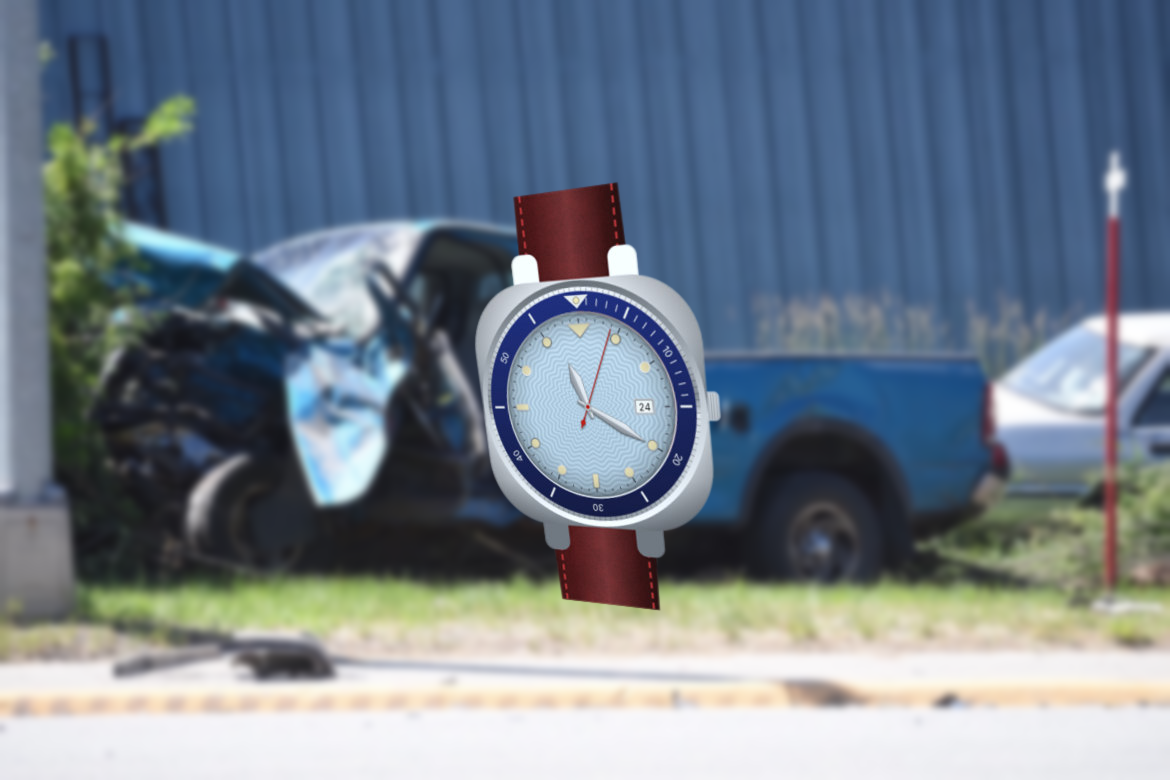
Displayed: **11:20:04**
